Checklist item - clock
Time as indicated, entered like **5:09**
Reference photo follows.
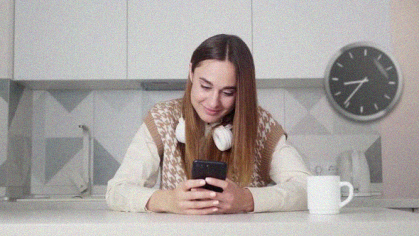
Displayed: **8:36**
